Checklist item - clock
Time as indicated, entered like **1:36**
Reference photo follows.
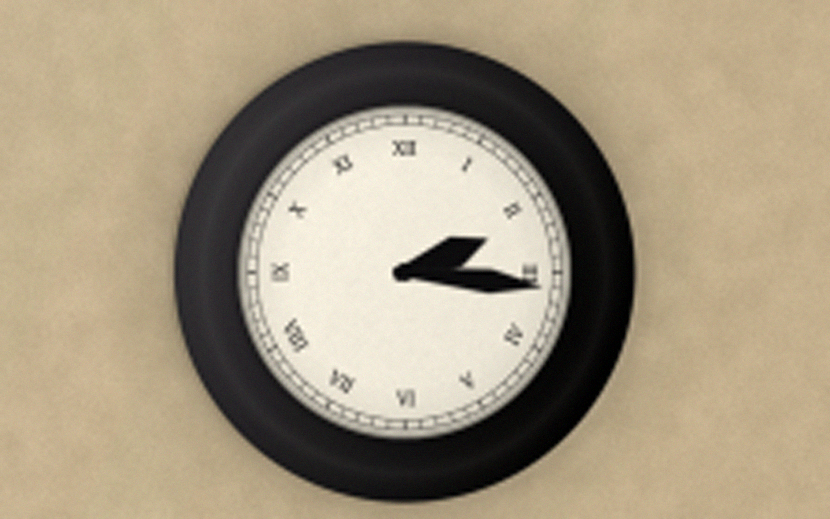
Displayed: **2:16**
